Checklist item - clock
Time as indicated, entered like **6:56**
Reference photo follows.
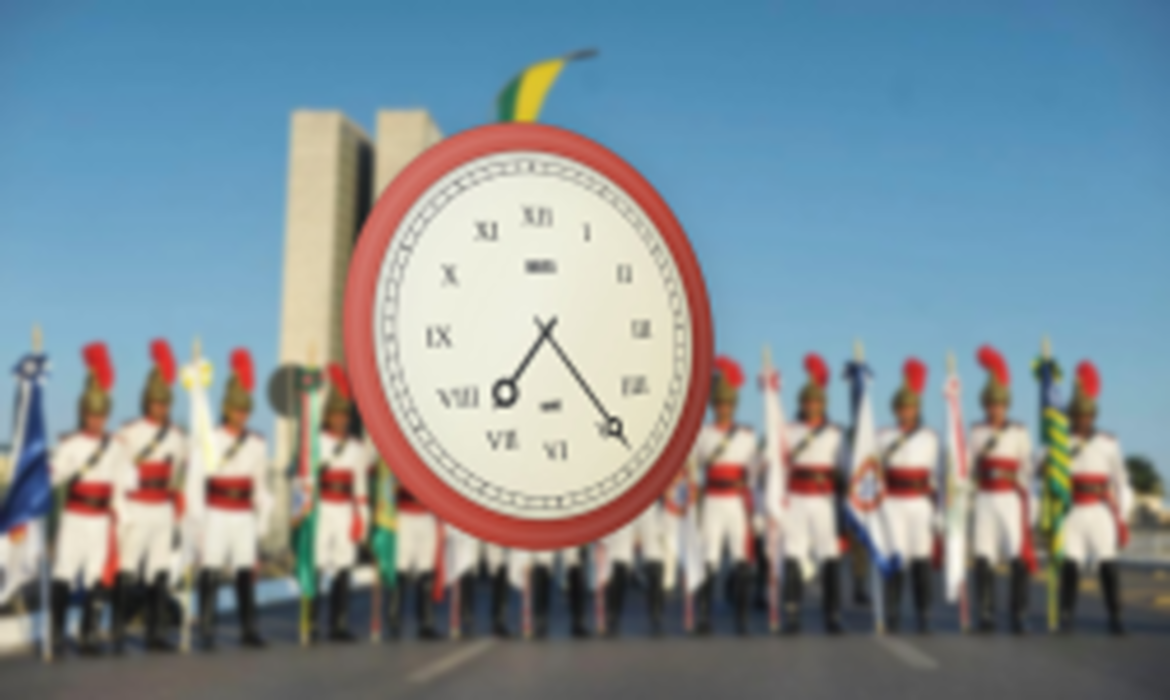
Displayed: **7:24**
